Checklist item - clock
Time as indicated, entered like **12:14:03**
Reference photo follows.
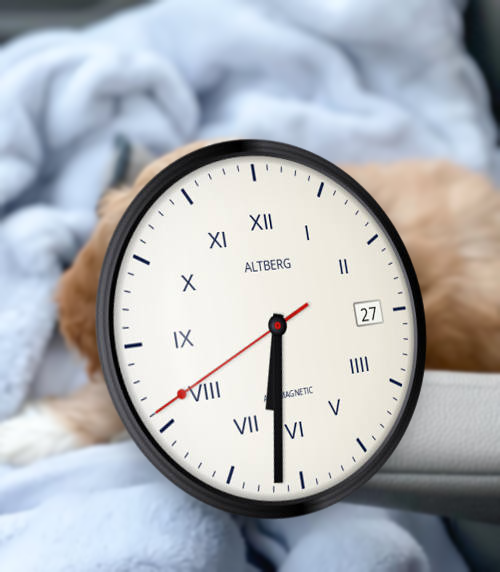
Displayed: **6:31:41**
